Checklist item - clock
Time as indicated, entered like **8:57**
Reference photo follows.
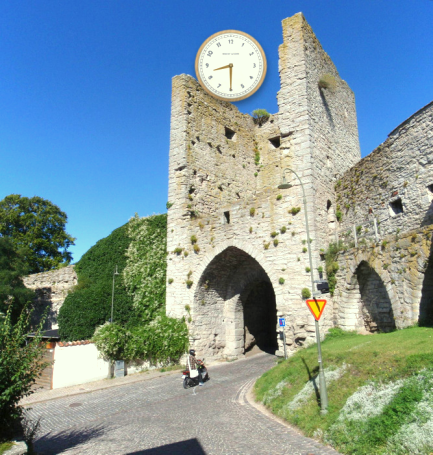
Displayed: **8:30**
